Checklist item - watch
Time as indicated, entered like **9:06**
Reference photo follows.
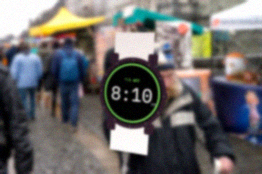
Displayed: **8:10**
